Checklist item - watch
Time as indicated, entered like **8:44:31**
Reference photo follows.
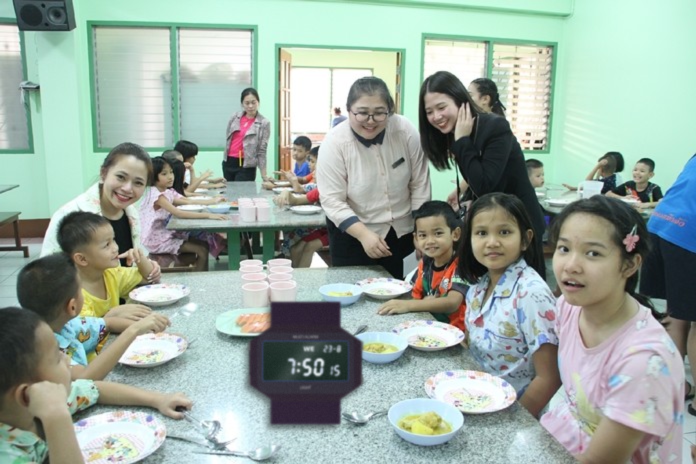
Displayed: **7:50:15**
